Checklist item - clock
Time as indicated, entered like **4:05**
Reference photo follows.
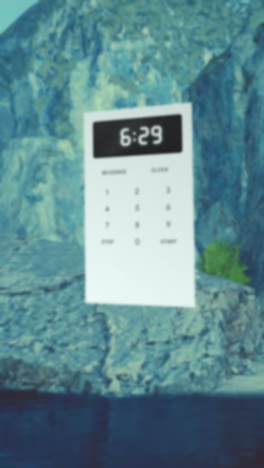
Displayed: **6:29**
